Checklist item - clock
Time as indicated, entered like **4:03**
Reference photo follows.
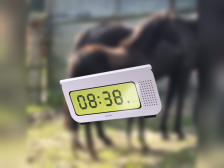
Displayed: **8:38**
